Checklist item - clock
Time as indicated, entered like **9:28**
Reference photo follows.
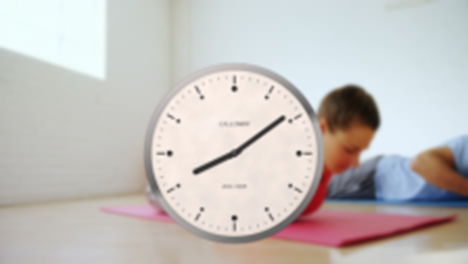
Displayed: **8:09**
